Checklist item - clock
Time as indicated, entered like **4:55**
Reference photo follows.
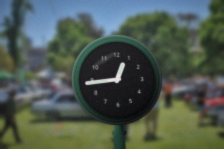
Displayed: **12:44**
